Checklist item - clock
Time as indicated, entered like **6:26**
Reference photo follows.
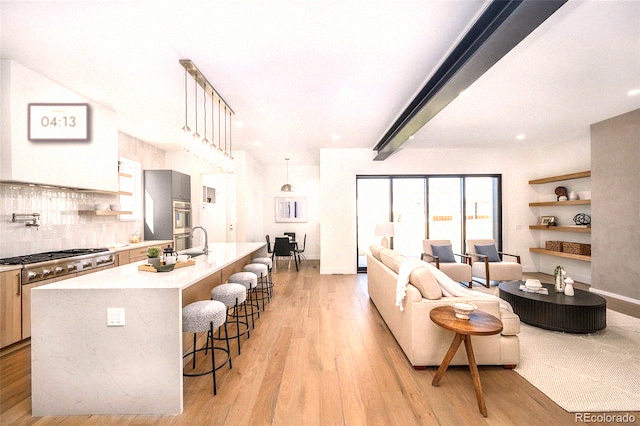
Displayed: **4:13**
